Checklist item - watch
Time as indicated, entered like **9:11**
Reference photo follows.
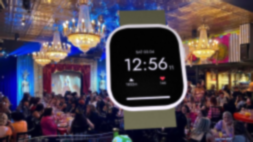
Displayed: **12:56**
